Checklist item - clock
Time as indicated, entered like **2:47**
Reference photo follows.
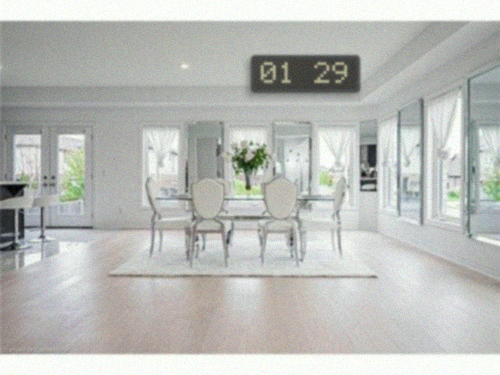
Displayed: **1:29**
